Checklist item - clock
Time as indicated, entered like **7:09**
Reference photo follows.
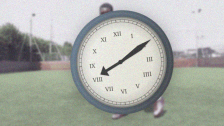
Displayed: **8:10**
